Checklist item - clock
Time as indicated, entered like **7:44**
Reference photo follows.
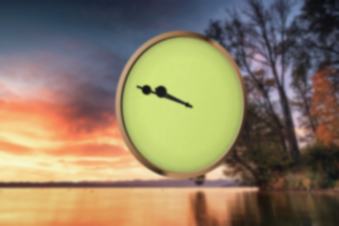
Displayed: **9:48**
